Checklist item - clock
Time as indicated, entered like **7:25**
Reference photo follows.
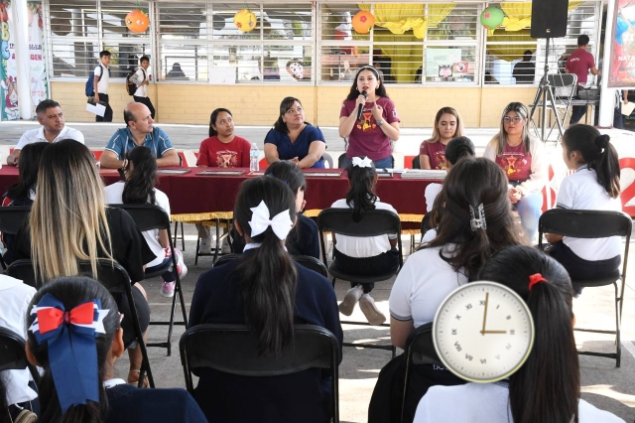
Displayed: **3:01**
